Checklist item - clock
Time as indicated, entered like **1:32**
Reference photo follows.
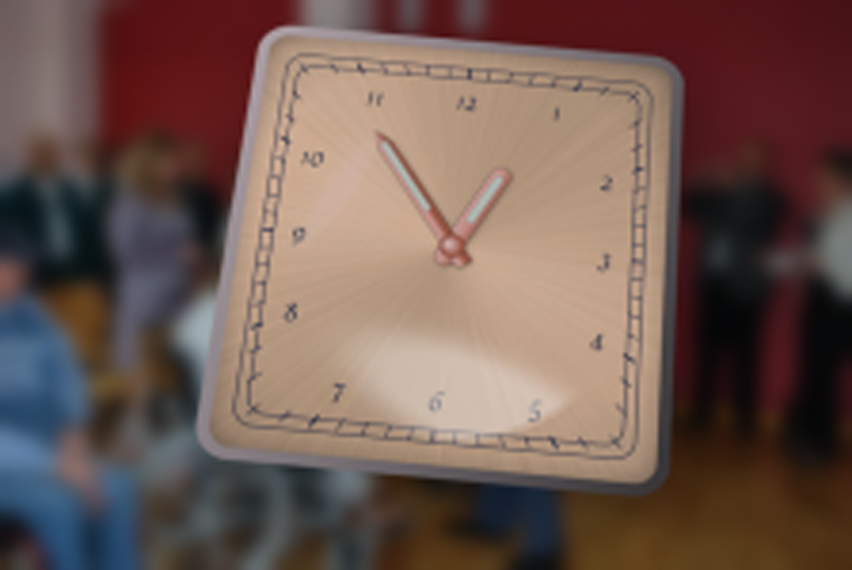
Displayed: **12:54**
